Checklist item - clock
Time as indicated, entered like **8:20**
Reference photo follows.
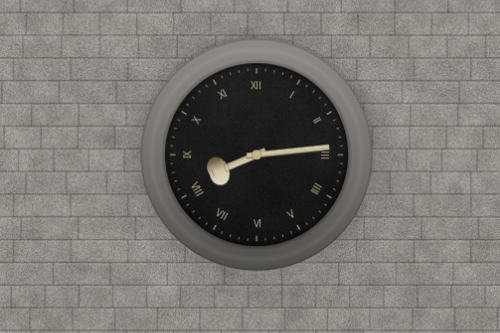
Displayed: **8:14**
